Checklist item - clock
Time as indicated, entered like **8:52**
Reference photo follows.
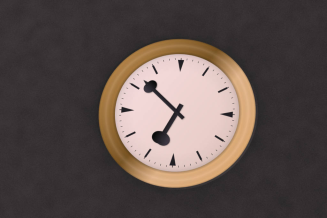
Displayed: **6:52**
